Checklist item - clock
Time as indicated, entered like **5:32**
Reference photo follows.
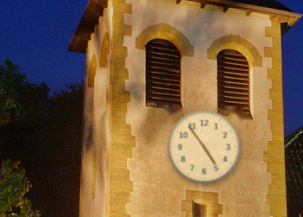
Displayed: **4:54**
